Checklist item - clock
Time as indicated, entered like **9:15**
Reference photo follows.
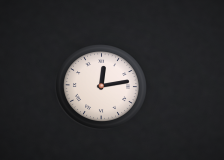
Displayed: **12:13**
